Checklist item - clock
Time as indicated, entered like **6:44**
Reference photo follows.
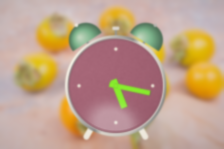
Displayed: **5:17**
